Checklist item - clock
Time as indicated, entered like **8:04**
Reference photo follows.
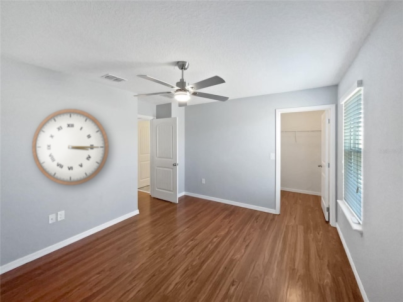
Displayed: **3:15**
